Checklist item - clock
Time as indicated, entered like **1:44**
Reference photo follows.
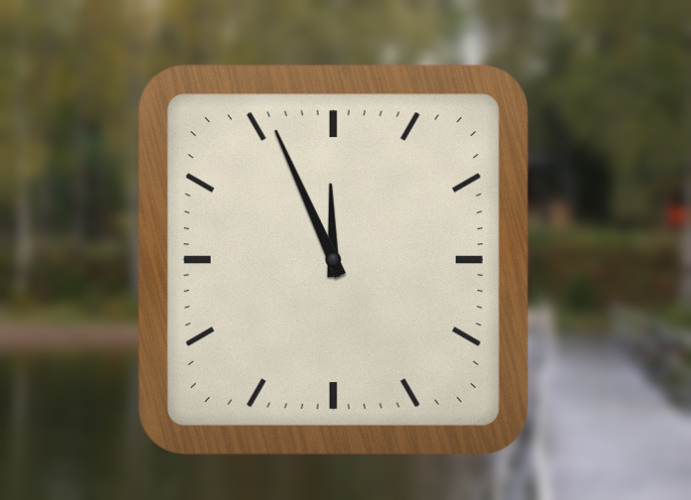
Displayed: **11:56**
